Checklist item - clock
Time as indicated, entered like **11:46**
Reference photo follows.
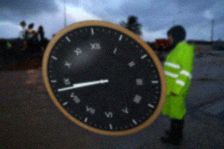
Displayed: **8:43**
